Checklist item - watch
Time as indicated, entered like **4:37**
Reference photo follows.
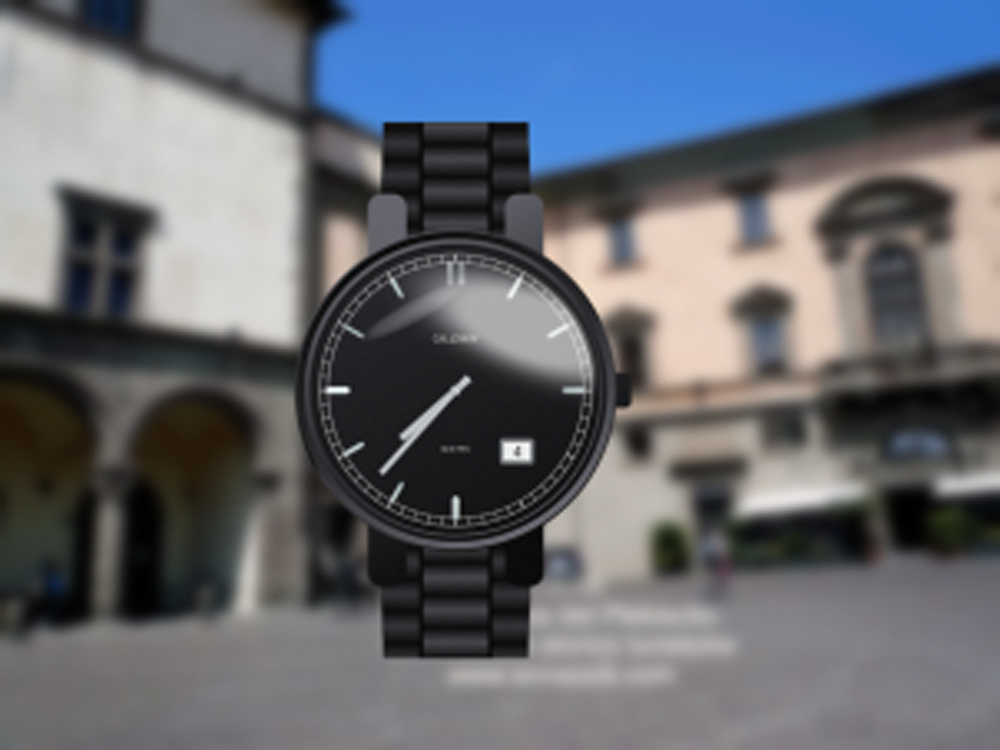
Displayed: **7:37**
